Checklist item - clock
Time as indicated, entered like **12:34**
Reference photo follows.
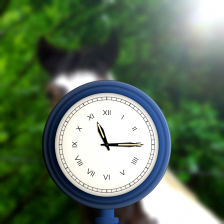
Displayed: **11:15**
